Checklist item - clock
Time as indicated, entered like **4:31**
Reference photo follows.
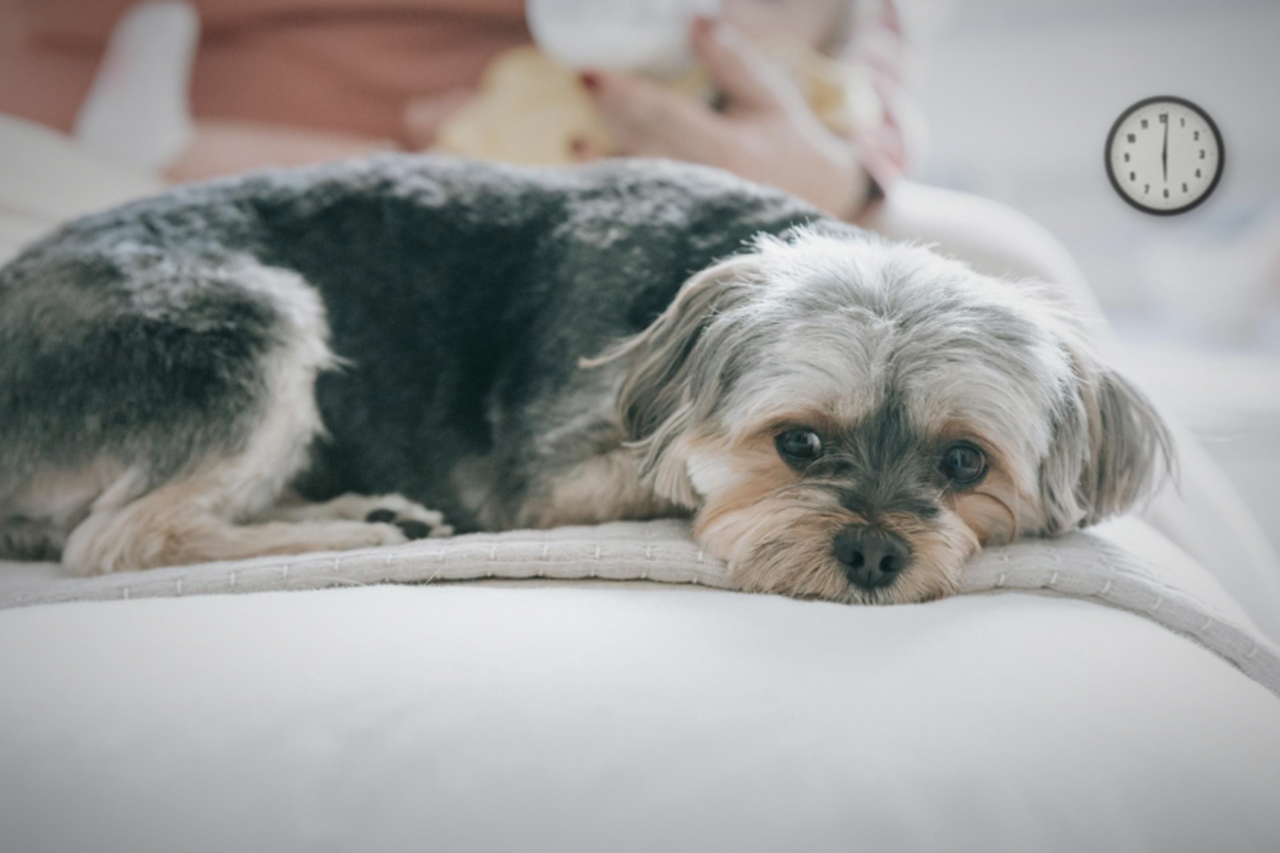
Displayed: **6:01**
